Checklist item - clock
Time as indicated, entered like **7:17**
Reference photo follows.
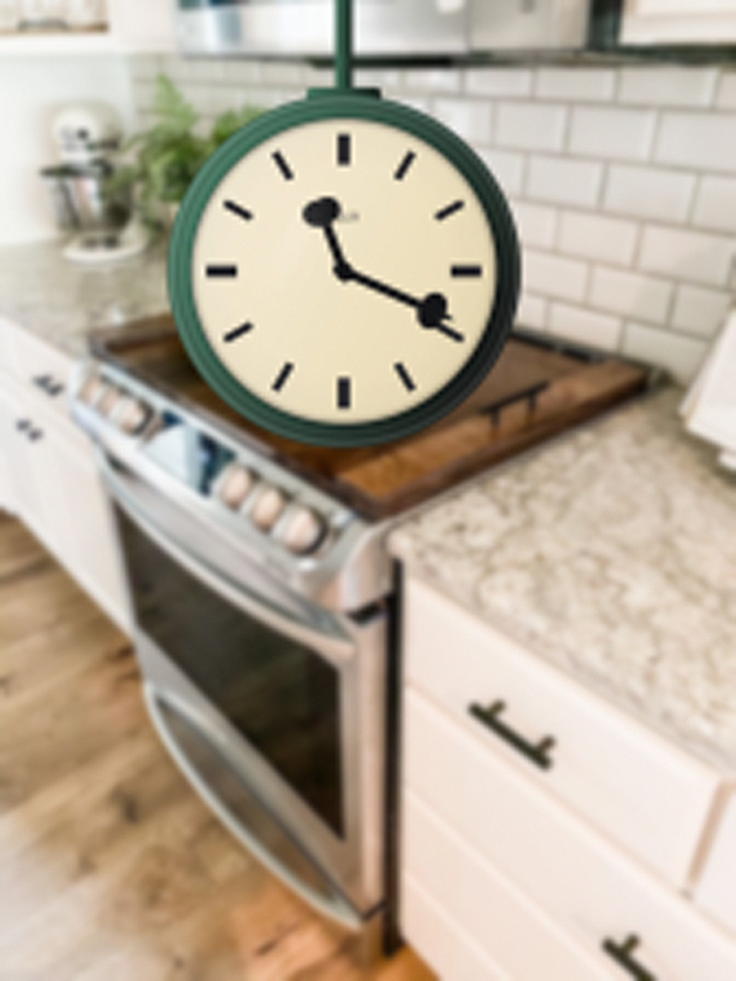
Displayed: **11:19**
